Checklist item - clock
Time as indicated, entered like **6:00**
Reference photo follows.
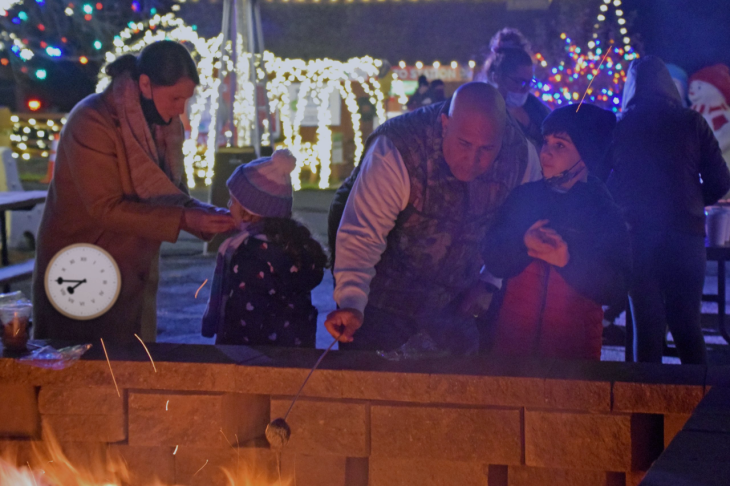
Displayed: **7:45**
